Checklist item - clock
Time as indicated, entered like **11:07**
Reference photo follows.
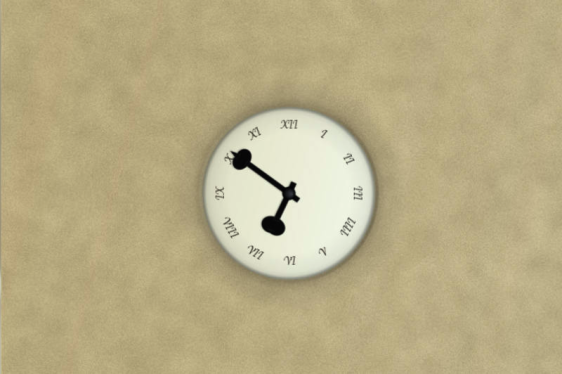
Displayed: **6:51**
